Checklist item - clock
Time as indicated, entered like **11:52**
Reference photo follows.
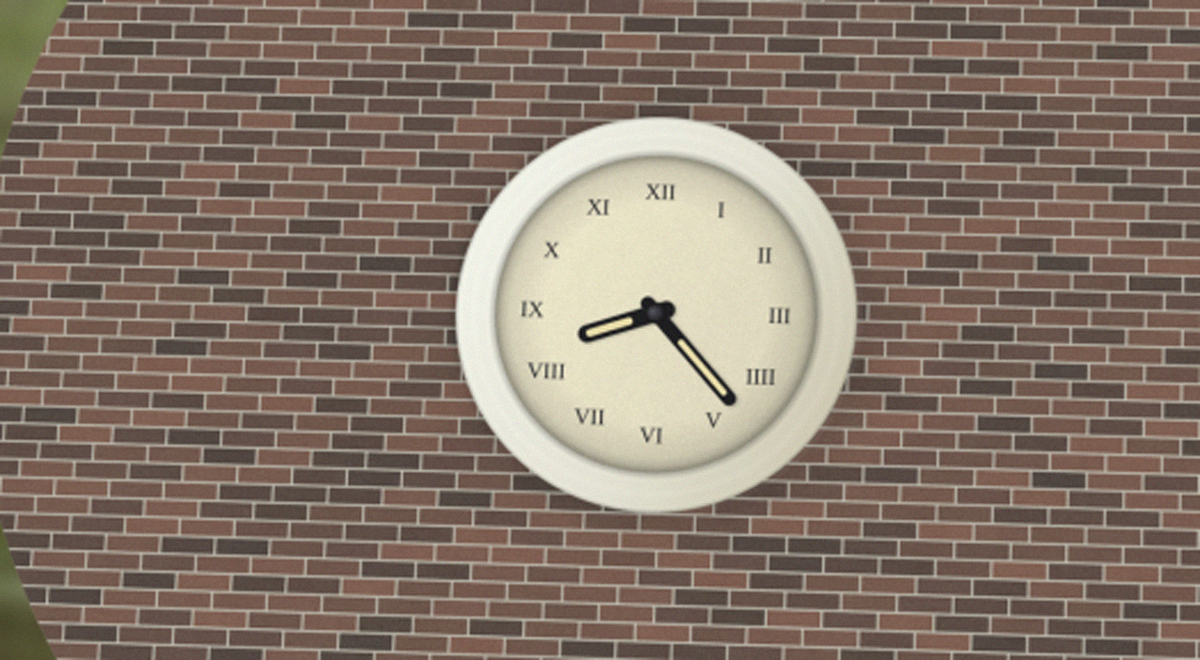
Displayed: **8:23**
